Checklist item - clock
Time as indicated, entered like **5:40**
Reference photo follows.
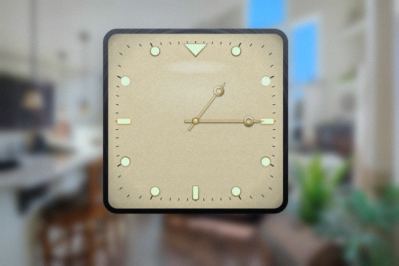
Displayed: **1:15**
